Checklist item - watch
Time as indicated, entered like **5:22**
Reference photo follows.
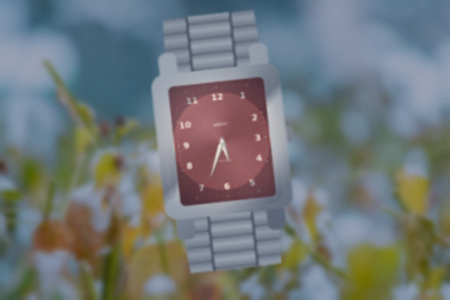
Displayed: **5:34**
